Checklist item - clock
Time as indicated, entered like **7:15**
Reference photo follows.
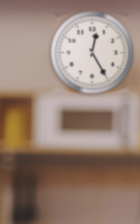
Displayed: **12:25**
